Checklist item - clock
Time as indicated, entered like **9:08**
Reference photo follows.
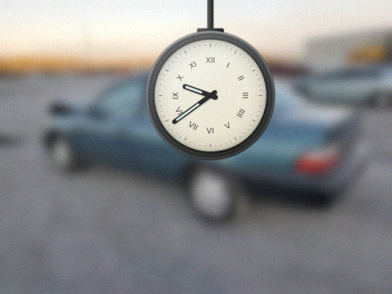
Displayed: **9:39**
